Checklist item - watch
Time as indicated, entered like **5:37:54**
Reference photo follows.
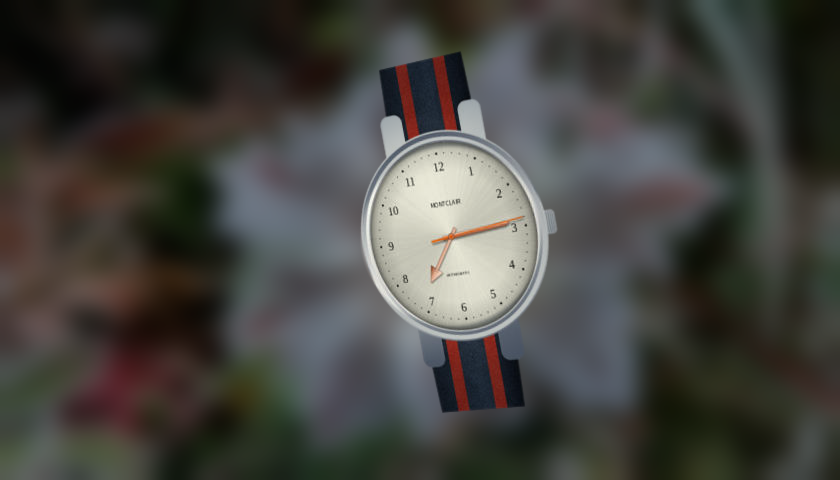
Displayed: **7:14:14**
